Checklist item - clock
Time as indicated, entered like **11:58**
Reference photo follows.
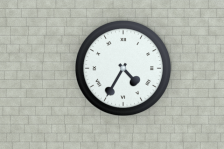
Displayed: **4:35**
